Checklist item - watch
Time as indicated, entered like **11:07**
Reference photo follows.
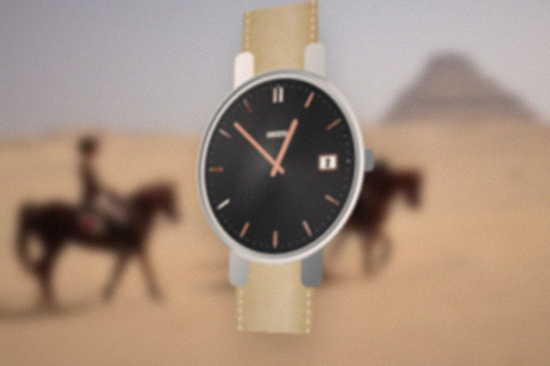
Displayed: **12:52**
